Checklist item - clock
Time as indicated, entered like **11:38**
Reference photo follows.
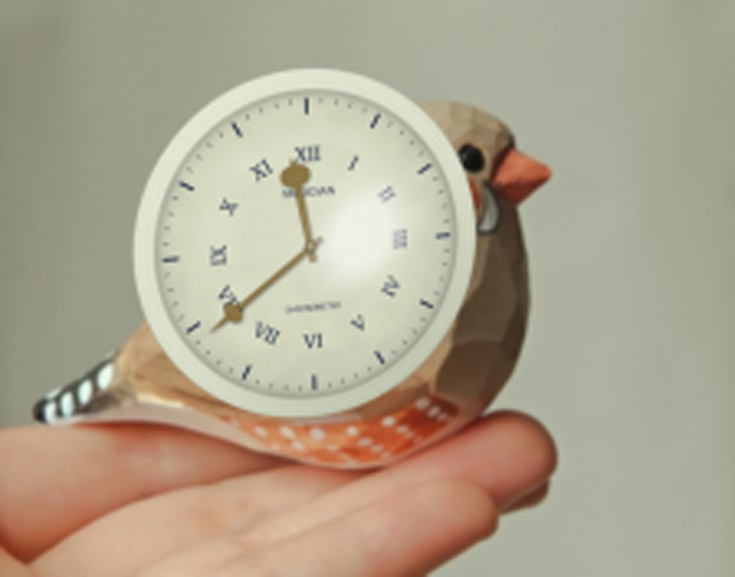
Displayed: **11:39**
